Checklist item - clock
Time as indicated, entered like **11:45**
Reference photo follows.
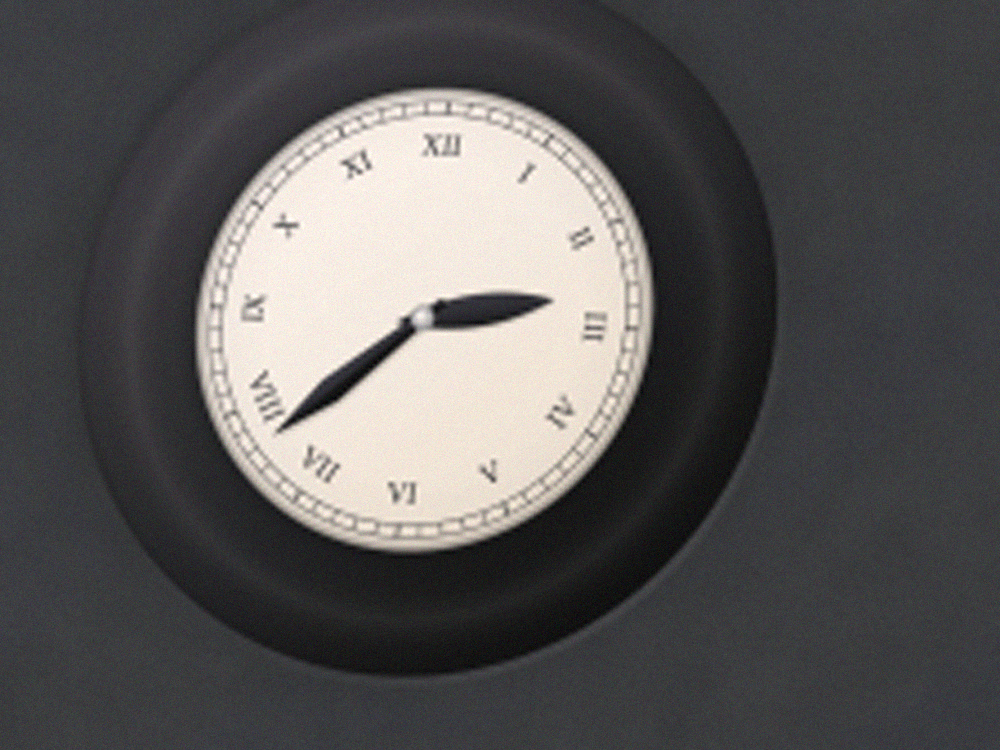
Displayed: **2:38**
